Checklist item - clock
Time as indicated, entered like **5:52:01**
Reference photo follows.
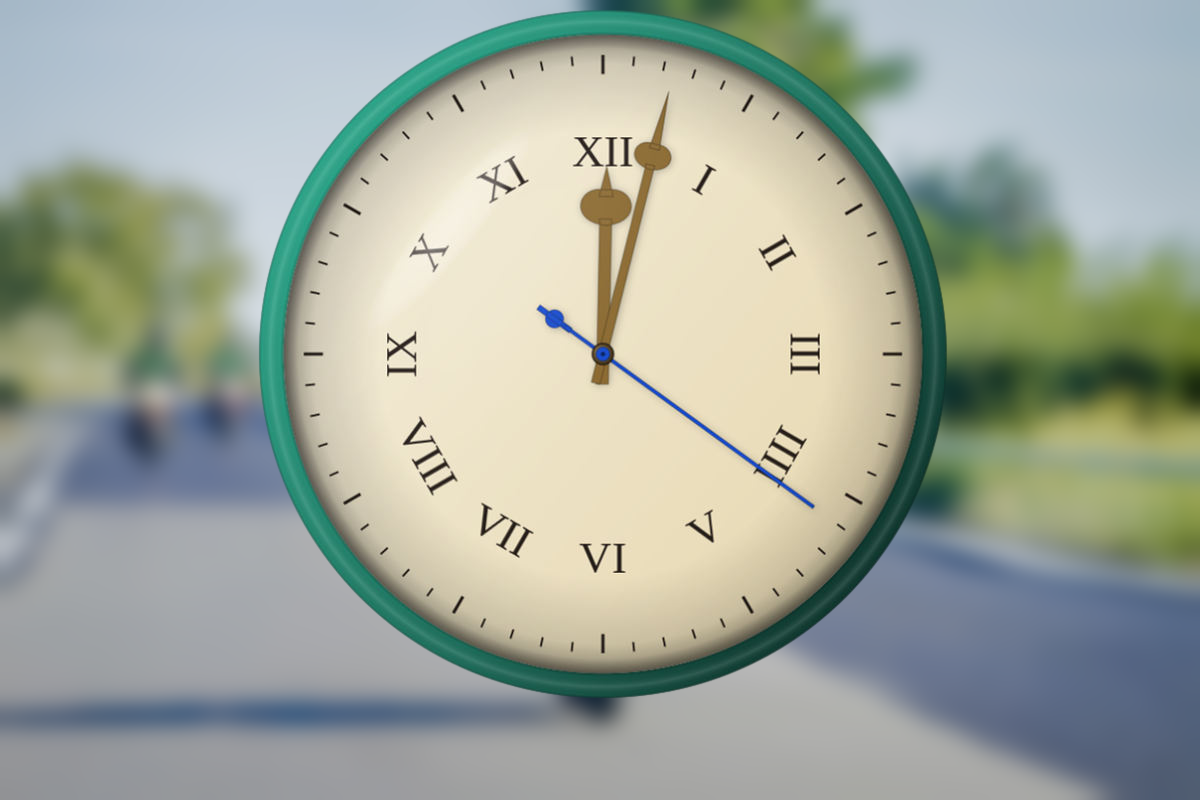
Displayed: **12:02:21**
